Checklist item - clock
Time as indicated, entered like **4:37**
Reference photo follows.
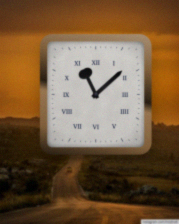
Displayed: **11:08**
